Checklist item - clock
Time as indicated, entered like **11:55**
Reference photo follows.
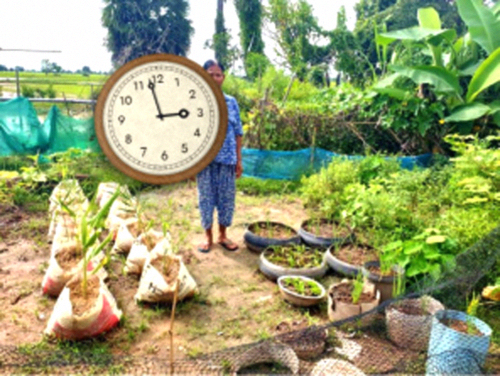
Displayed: **2:58**
